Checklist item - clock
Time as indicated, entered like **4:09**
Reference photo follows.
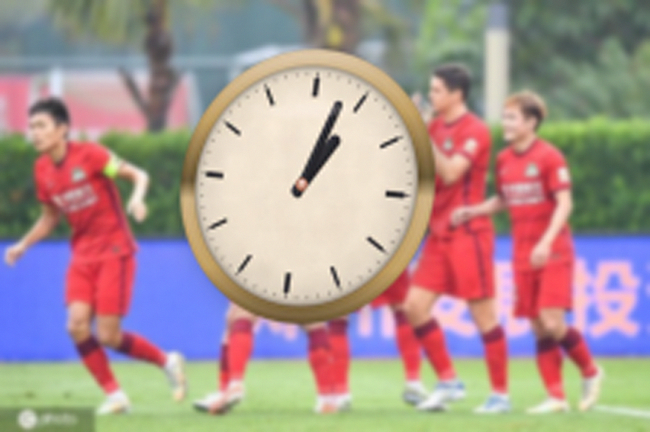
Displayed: **1:03**
